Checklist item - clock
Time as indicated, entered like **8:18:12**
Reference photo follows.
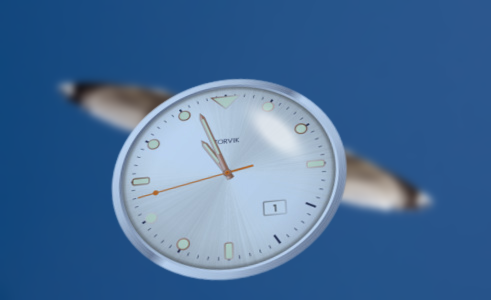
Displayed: **10:56:43**
